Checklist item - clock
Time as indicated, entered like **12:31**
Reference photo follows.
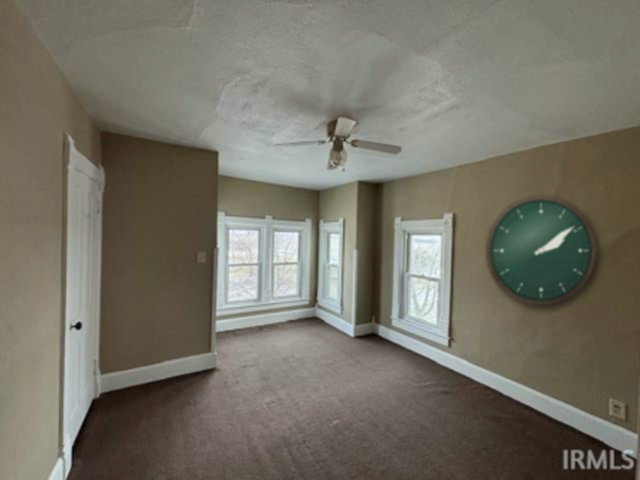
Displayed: **2:09**
